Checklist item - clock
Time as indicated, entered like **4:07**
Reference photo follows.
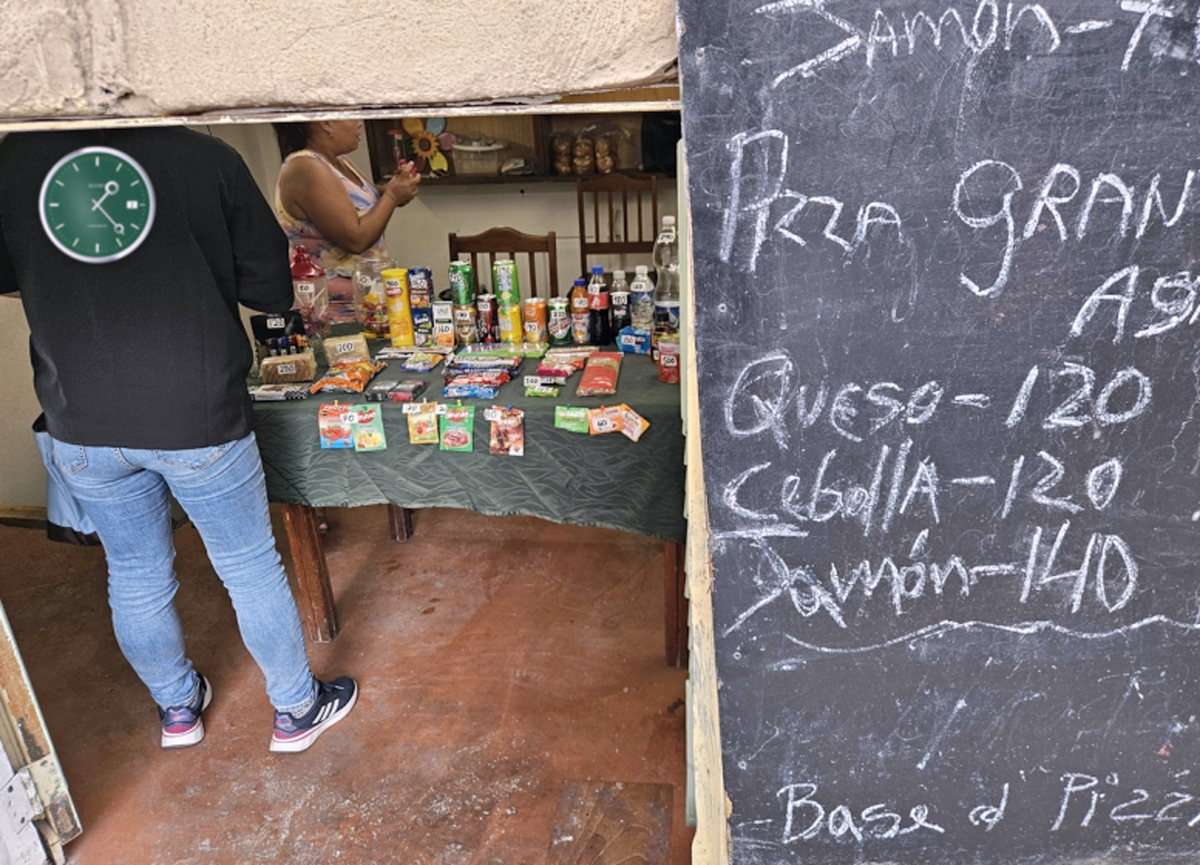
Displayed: **1:23**
